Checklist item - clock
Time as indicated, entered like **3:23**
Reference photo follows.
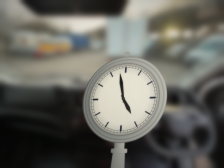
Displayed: **4:58**
